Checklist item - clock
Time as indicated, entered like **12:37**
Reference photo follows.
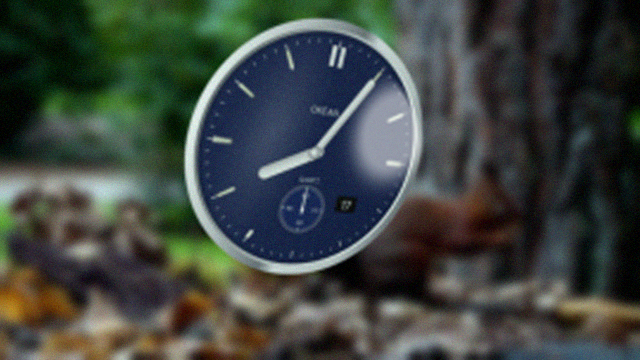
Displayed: **8:05**
